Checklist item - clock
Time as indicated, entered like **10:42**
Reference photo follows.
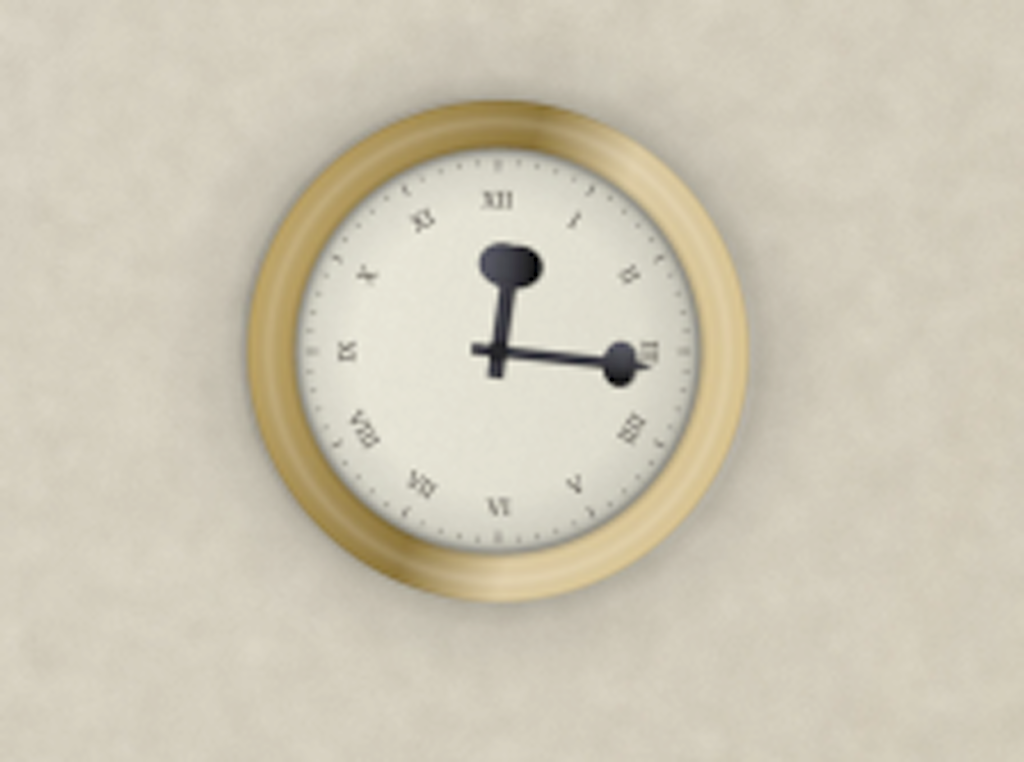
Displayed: **12:16**
